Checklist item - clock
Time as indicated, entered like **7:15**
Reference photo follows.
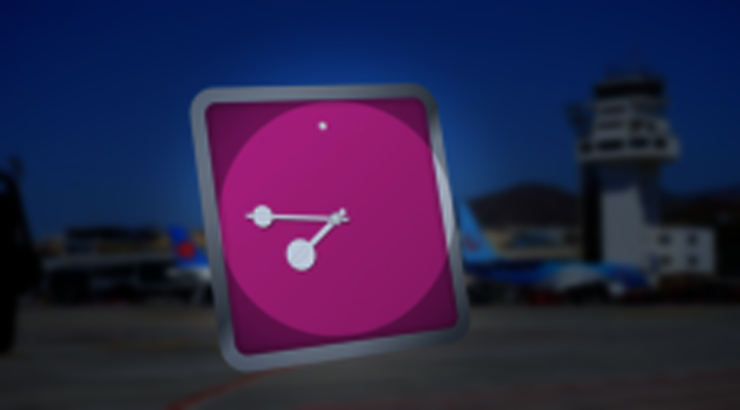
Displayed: **7:46**
